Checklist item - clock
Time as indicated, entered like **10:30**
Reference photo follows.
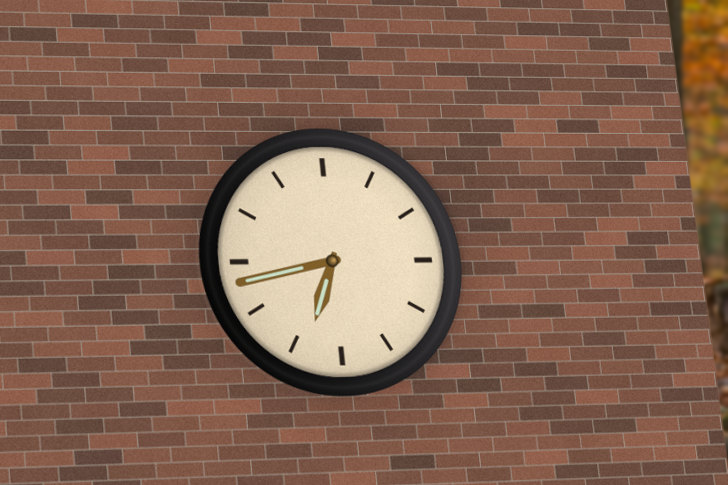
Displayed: **6:43**
